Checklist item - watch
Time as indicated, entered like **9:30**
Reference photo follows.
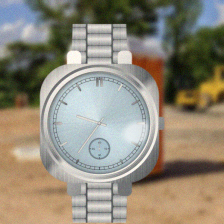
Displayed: **9:36**
